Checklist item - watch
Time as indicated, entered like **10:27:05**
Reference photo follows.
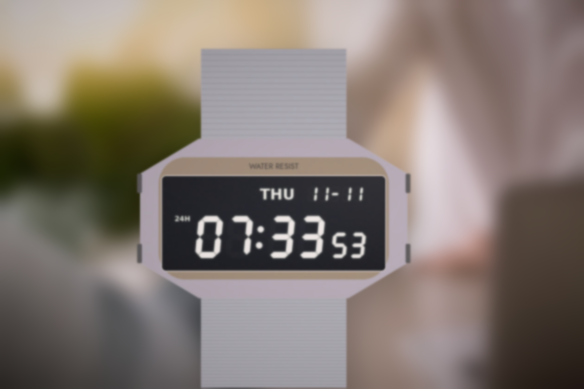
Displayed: **7:33:53**
